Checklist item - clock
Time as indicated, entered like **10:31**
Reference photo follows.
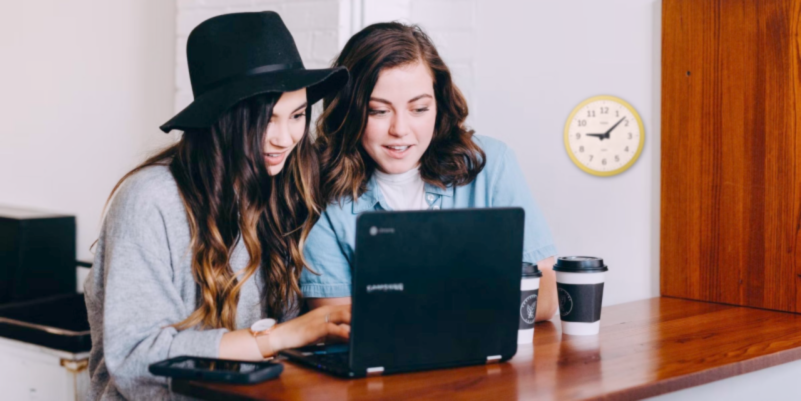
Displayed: **9:08**
